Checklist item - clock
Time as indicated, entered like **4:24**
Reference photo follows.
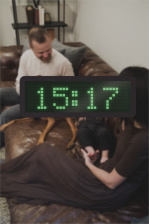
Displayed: **15:17**
